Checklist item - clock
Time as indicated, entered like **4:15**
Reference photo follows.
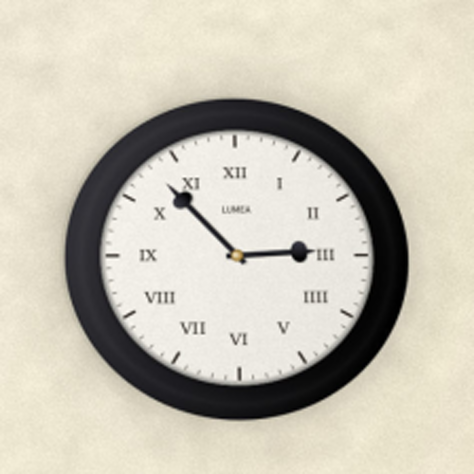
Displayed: **2:53**
